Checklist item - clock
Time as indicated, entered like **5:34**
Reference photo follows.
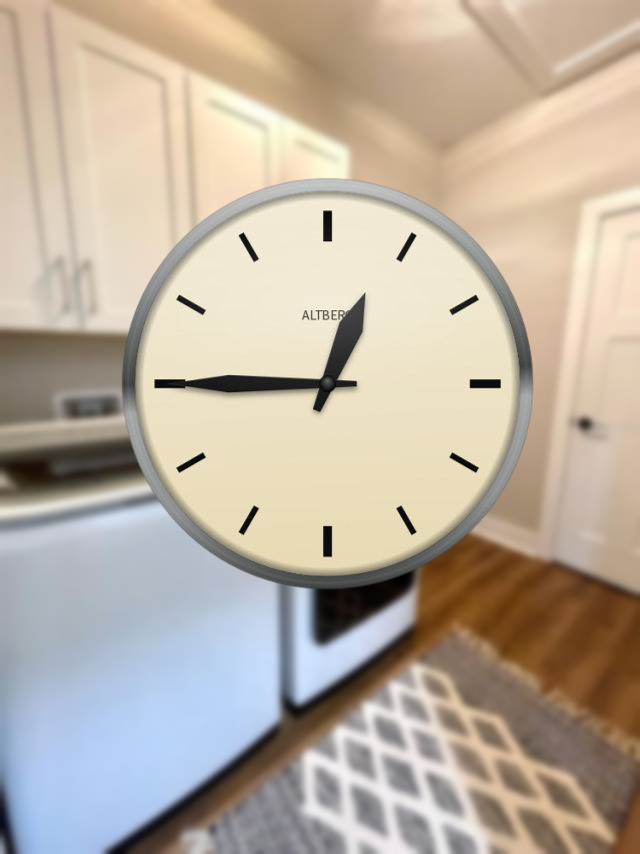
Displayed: **12:45**
